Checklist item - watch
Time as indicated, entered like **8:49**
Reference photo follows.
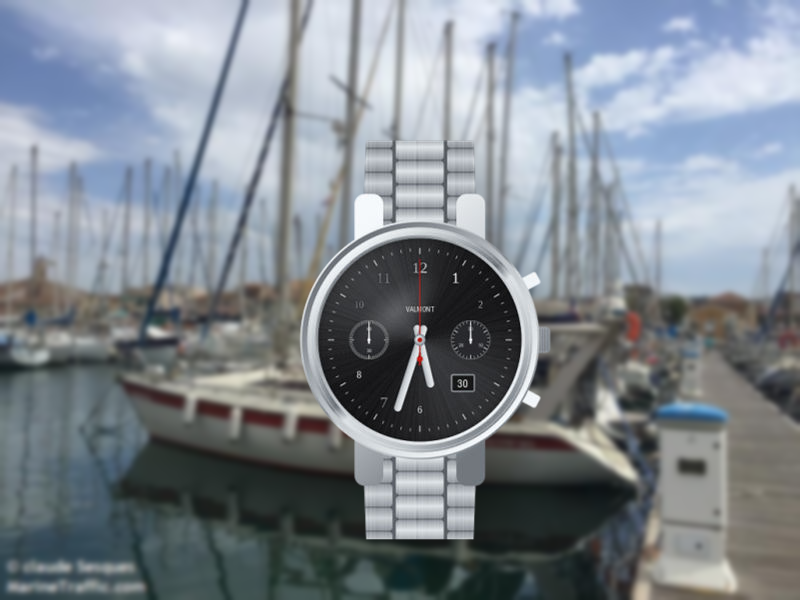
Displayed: **5:33**
